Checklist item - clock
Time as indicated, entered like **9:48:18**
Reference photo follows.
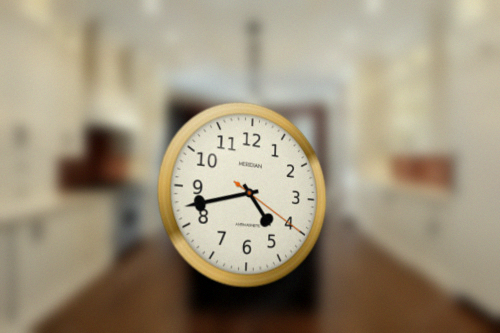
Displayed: **4:42:20**
